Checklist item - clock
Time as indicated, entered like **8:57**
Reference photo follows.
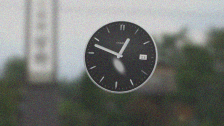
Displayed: **12:48**
